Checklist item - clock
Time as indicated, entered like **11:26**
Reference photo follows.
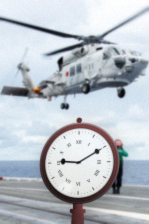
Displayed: **9:10**
